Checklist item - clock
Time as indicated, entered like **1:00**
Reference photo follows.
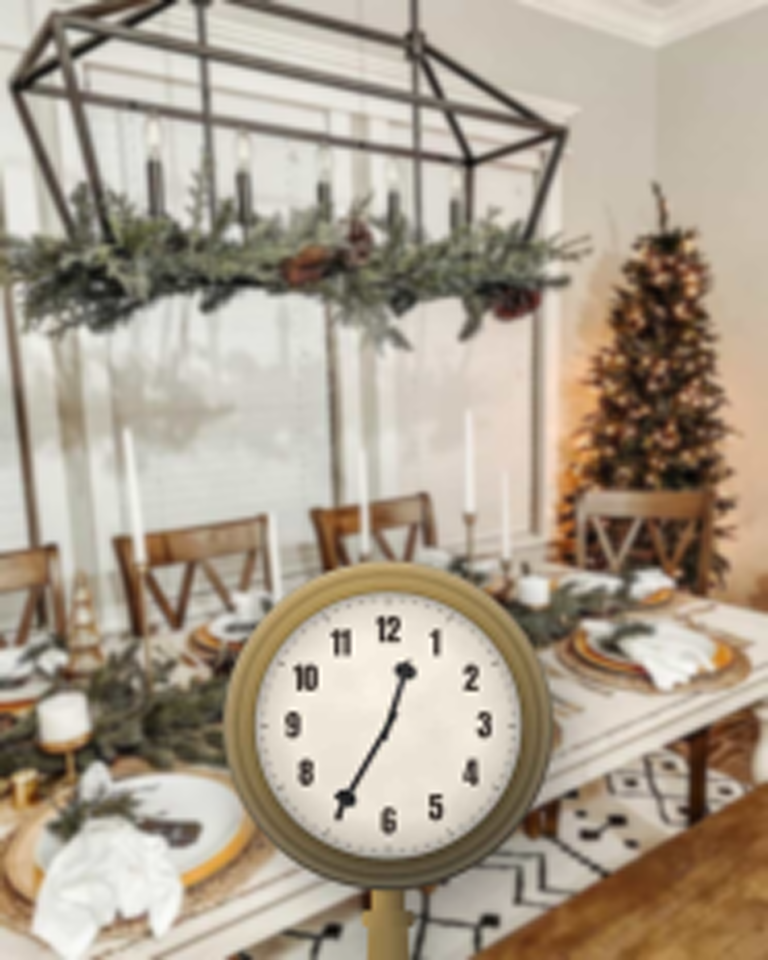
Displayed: **12:35**
